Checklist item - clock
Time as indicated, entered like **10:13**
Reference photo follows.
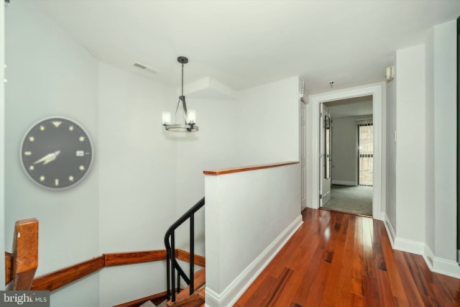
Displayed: **7:41**
